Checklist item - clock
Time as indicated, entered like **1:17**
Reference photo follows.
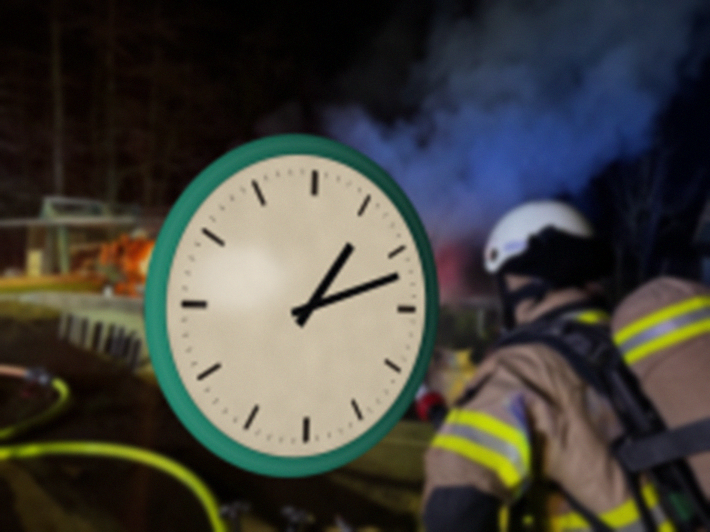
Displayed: **1:12**
